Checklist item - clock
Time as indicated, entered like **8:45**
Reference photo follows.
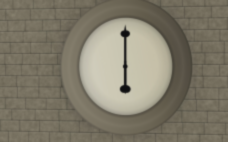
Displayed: **6:00**
